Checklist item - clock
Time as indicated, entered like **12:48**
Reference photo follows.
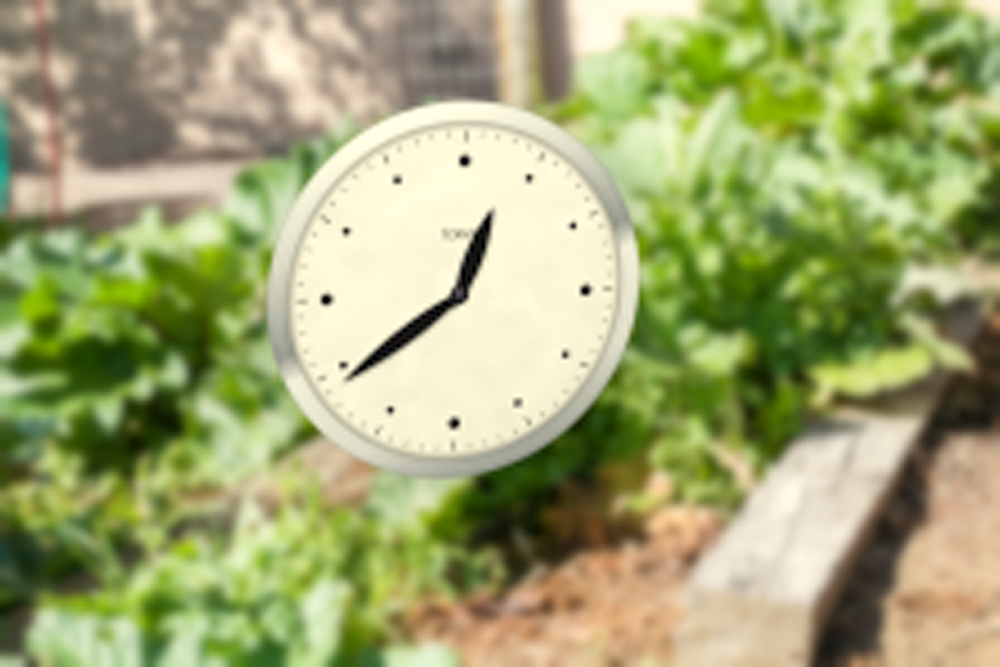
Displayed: **12:39**
